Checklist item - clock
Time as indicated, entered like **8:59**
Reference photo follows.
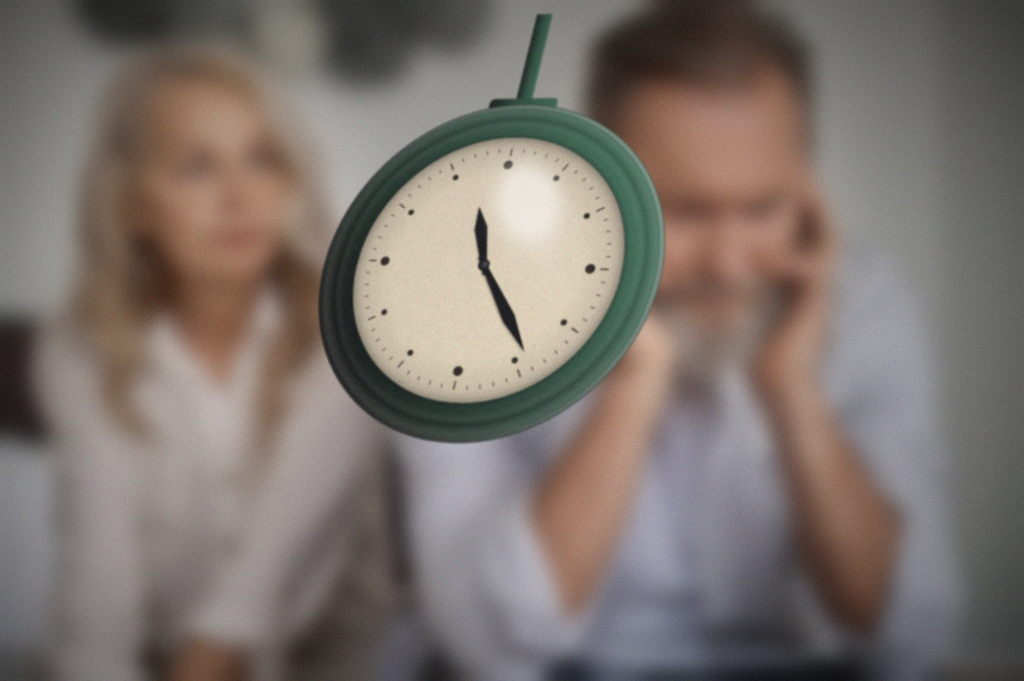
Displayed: **11:24**
